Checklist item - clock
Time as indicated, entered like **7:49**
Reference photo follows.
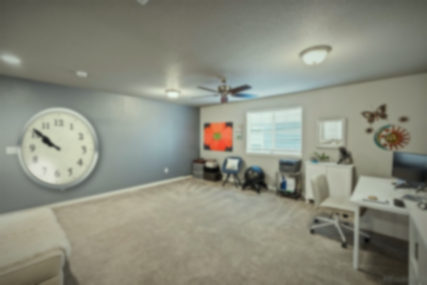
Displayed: **9:51**
